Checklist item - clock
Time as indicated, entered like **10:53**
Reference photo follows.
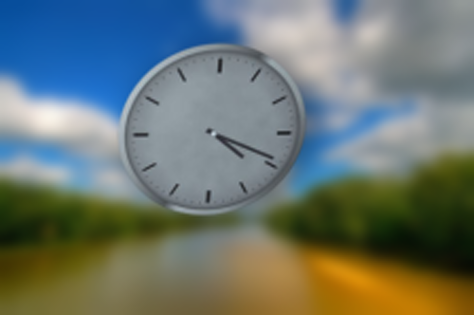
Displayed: **4:19**
